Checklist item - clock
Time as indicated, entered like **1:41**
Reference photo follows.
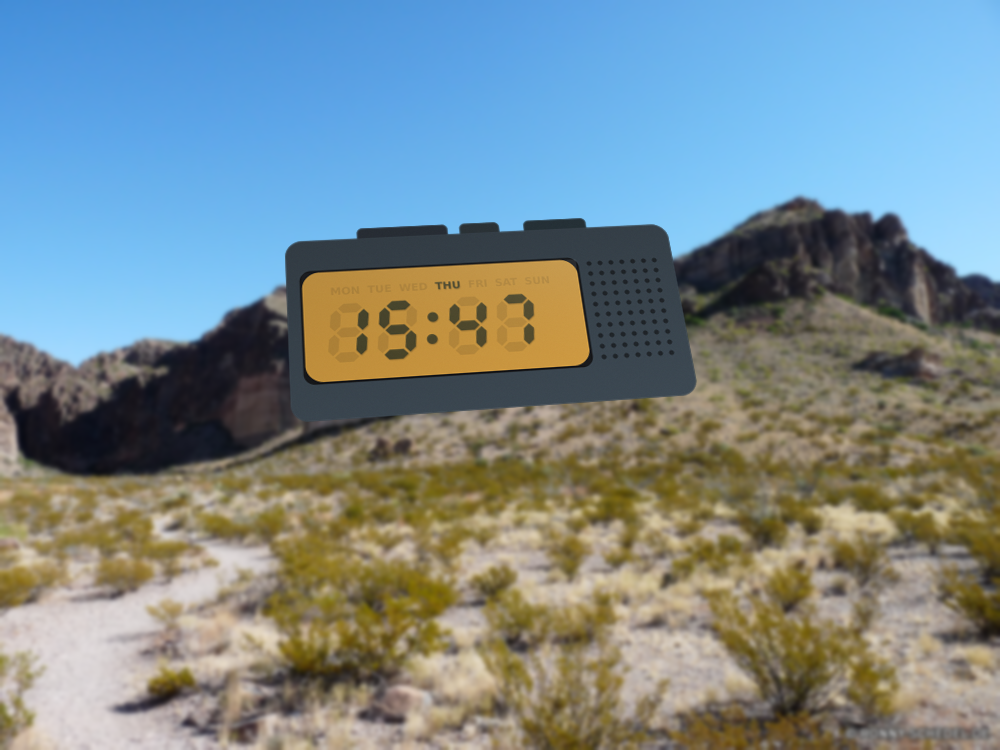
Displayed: **15:47**
